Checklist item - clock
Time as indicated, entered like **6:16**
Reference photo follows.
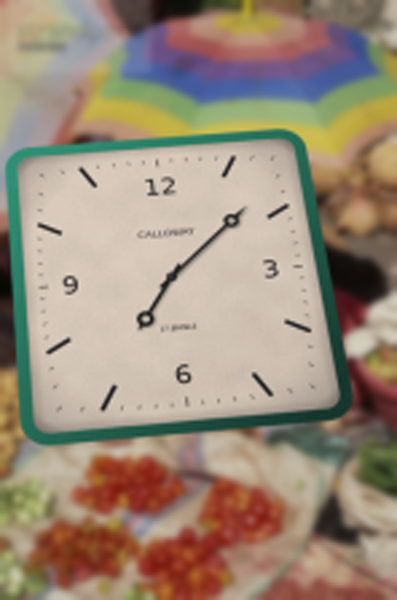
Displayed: **7:08**
